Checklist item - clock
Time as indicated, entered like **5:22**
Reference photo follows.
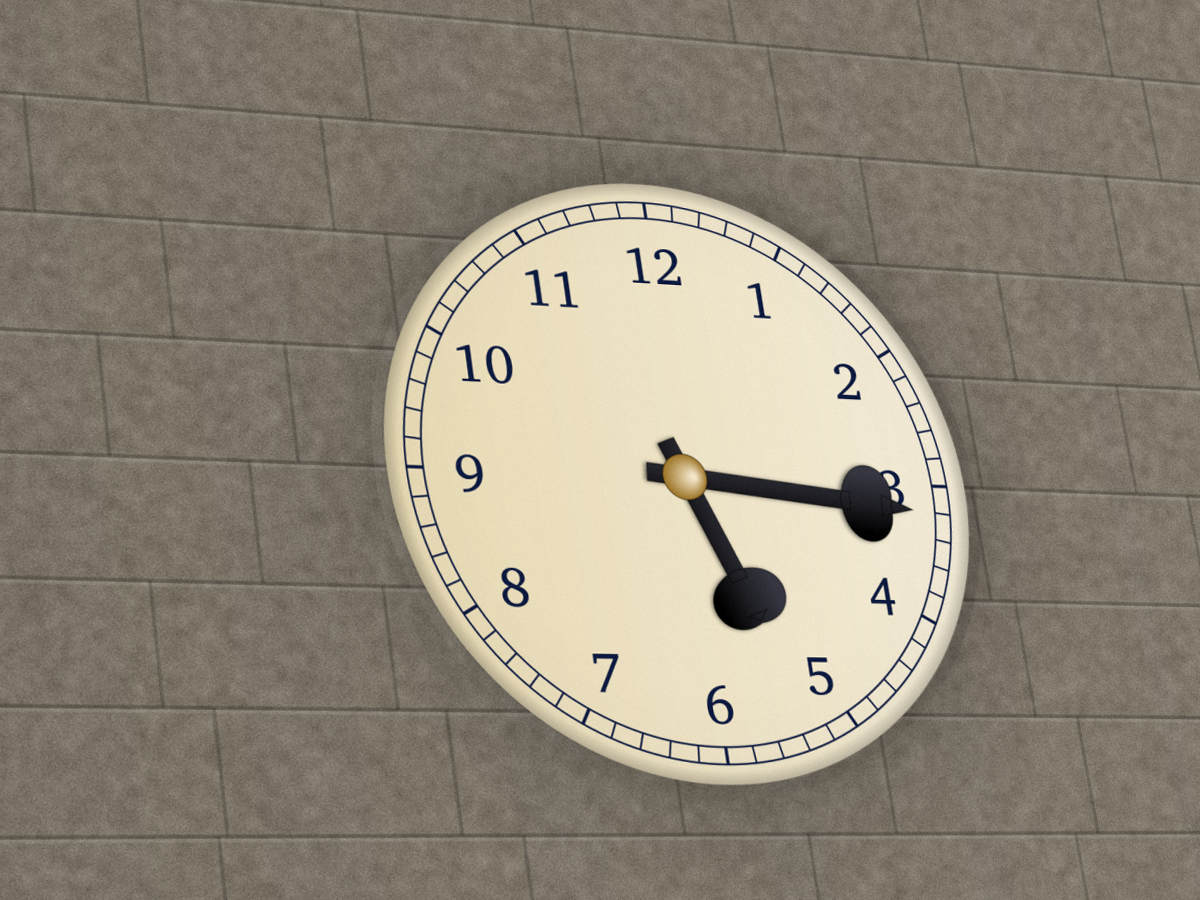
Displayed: **5:16**
